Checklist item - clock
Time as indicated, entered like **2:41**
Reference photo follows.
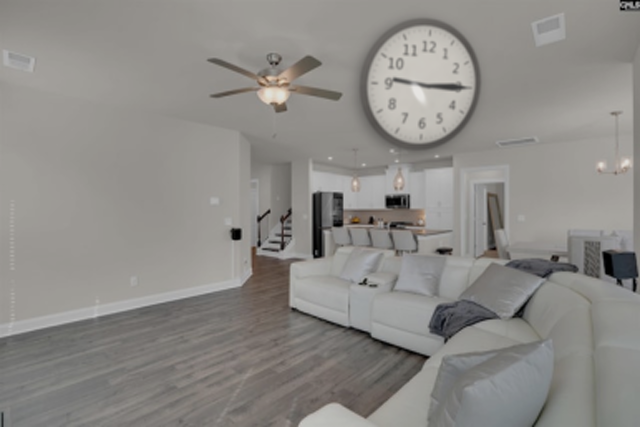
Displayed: **9:15**
